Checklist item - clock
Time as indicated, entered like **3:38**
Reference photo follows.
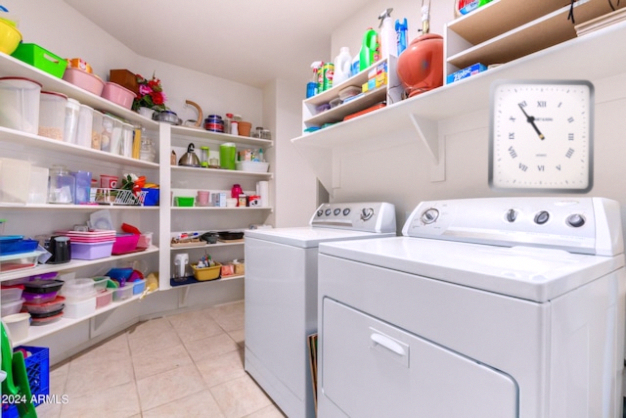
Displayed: **10:54**
